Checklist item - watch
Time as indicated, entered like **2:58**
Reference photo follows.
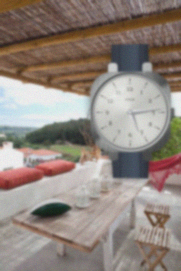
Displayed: **5:14**
